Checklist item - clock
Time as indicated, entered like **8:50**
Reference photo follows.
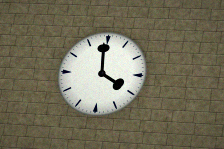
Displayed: **3:59**
